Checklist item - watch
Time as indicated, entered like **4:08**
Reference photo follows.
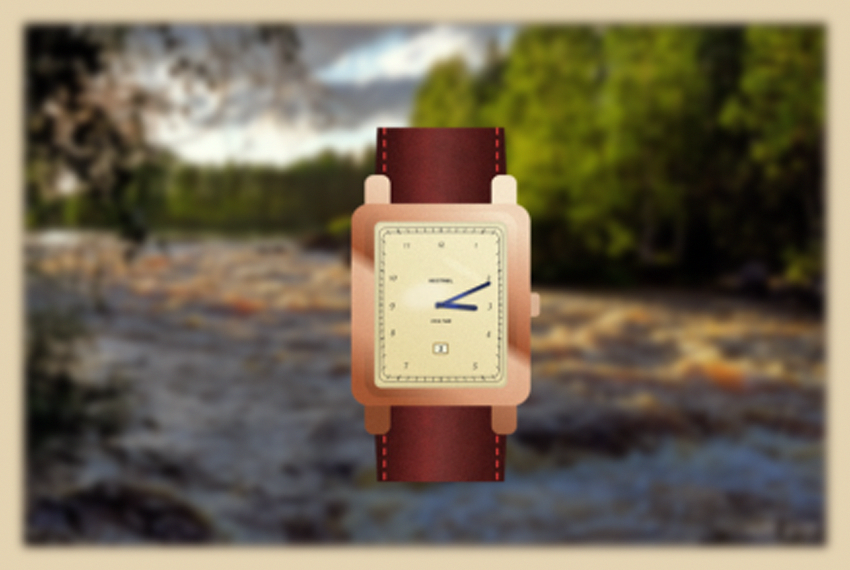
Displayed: **3:11**
